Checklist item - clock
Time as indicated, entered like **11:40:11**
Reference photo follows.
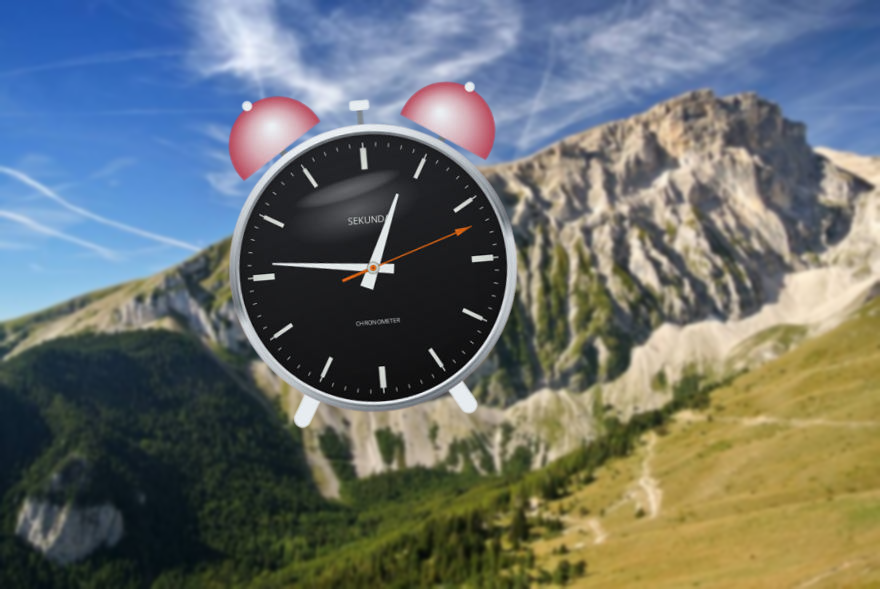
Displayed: **12:46:12**
